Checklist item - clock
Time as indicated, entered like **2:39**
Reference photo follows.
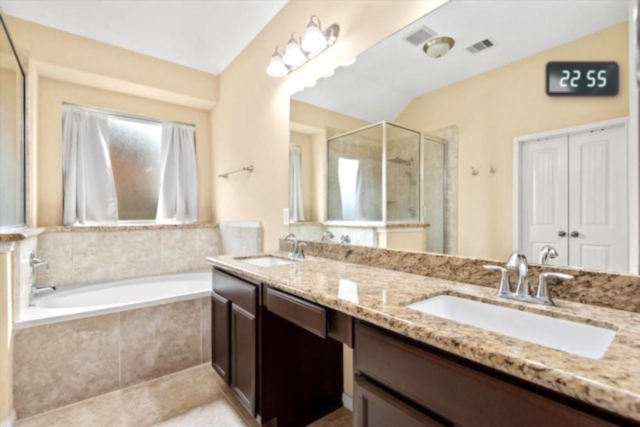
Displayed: **22:55**
